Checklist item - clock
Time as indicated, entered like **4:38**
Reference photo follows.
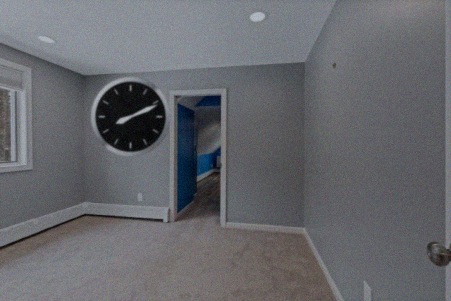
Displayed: **8:11**
